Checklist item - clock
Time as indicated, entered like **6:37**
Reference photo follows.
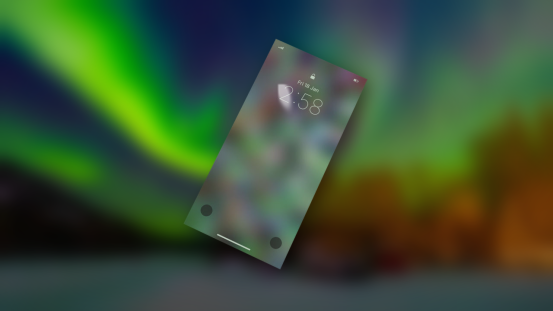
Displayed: **2:58**
